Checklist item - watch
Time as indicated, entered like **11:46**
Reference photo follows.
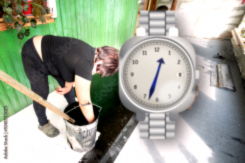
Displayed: **12:33**
